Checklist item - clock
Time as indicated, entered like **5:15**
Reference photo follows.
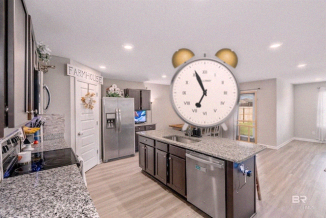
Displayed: **6:56**
